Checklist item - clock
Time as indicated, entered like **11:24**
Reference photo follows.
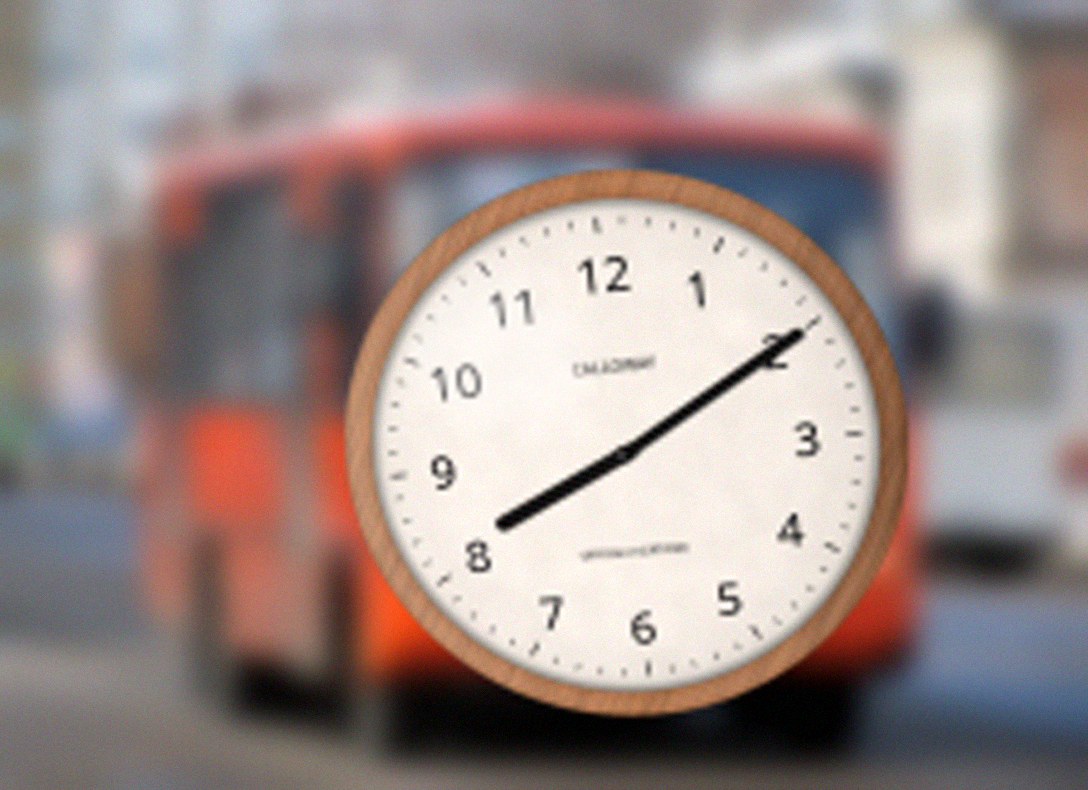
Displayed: **8:10**
